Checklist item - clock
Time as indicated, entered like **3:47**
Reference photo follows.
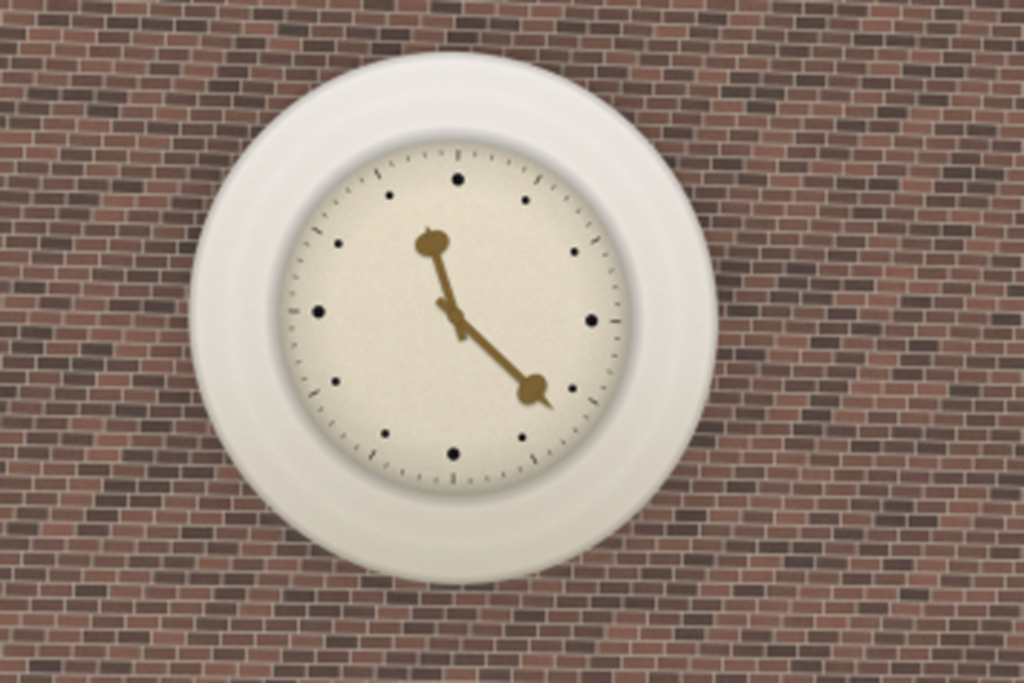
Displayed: **11:22**
